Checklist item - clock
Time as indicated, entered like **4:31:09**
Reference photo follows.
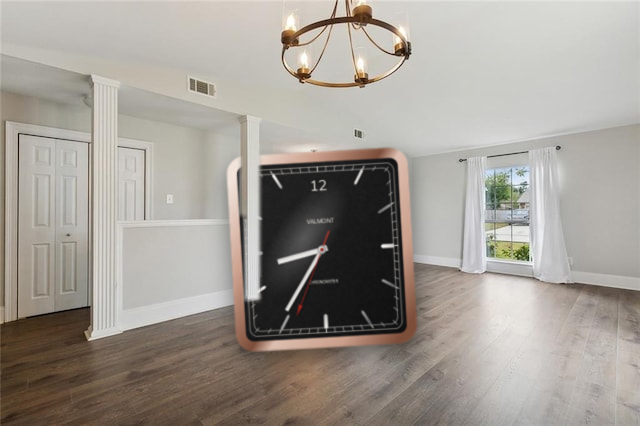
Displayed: **8:35:34**
